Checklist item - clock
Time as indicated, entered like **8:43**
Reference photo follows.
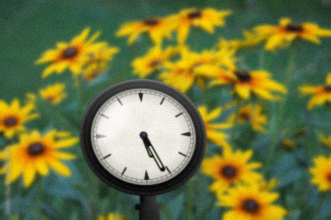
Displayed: **5:26**
